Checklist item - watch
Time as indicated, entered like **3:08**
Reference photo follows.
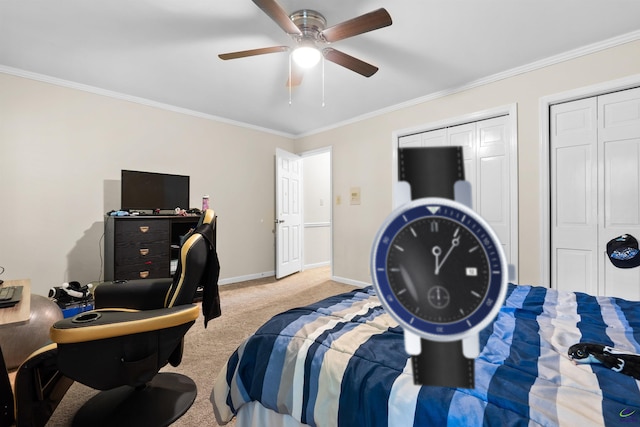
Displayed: **12:06**
